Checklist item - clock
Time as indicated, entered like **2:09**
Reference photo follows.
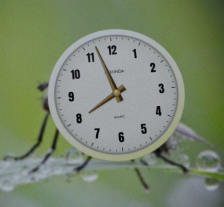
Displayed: **7:57**
